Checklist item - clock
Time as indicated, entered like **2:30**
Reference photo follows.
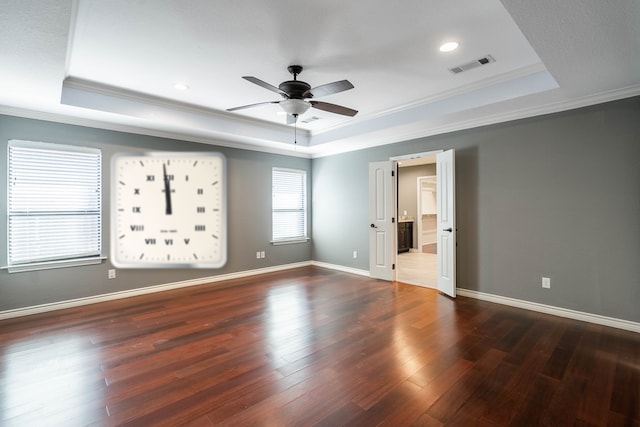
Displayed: **11:59**
